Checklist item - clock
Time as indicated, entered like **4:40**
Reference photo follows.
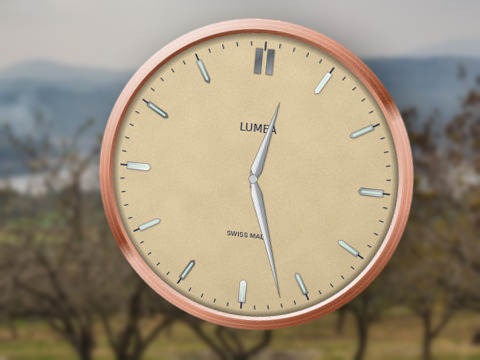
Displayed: **12:27**
